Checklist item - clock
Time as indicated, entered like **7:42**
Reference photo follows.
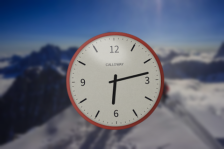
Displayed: **6:13**
